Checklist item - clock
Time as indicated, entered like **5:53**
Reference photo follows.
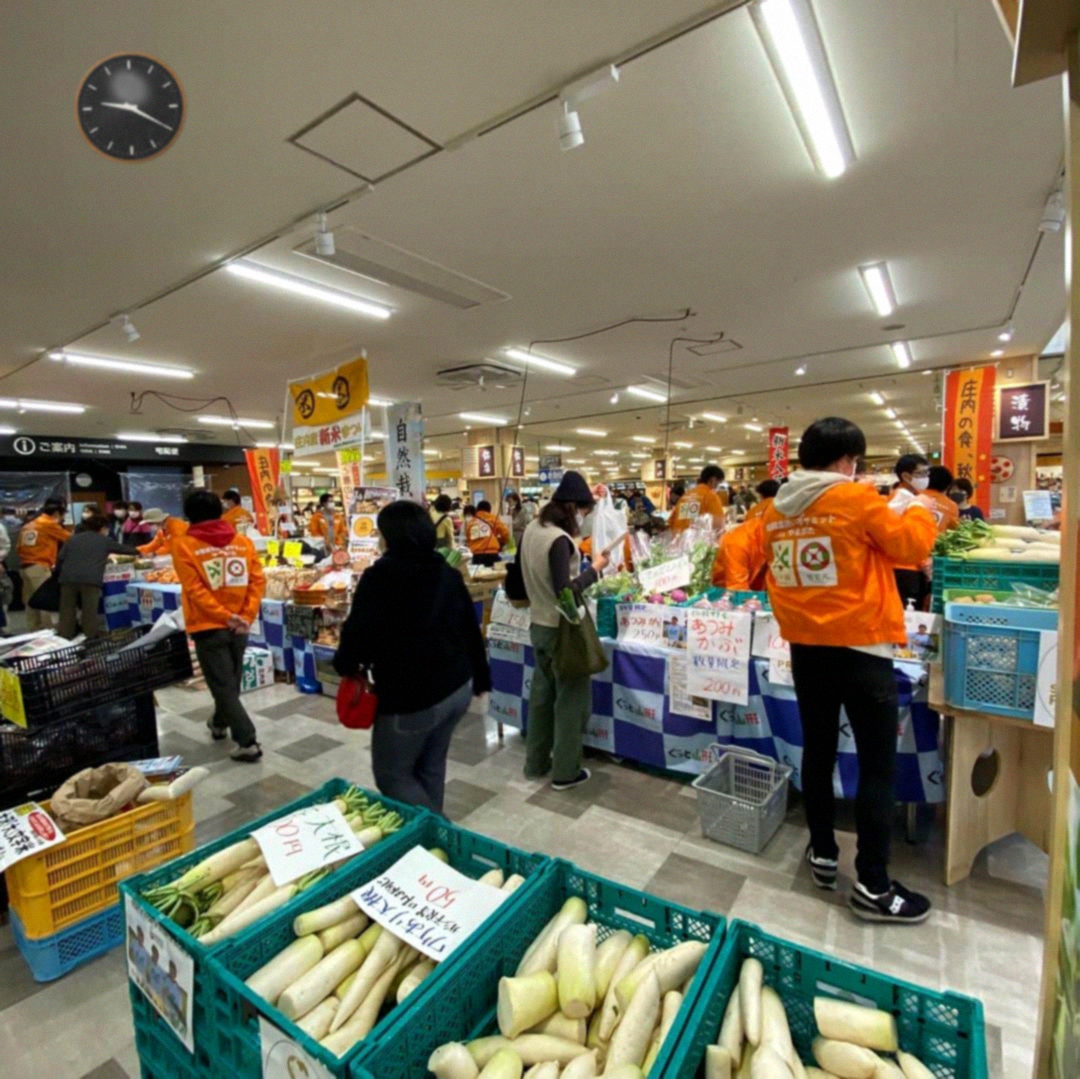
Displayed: **9:20**
